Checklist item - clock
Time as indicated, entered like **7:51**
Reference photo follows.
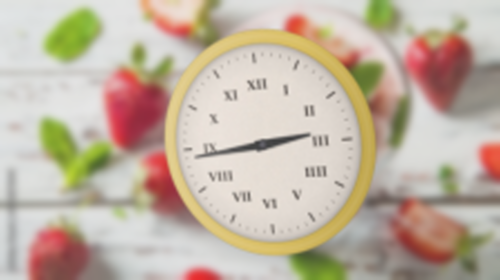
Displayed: **2:44**
